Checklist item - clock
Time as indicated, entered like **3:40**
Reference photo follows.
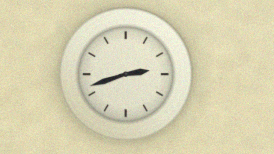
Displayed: **2:42**
